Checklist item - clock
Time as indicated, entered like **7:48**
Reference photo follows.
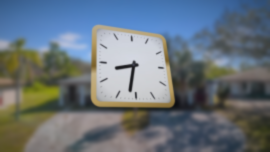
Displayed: **8:32**
